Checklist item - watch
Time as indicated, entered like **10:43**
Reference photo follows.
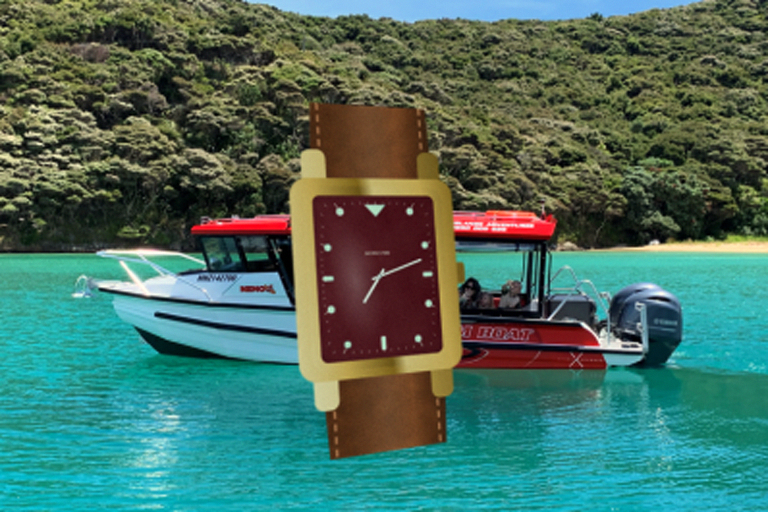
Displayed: **7:12**
